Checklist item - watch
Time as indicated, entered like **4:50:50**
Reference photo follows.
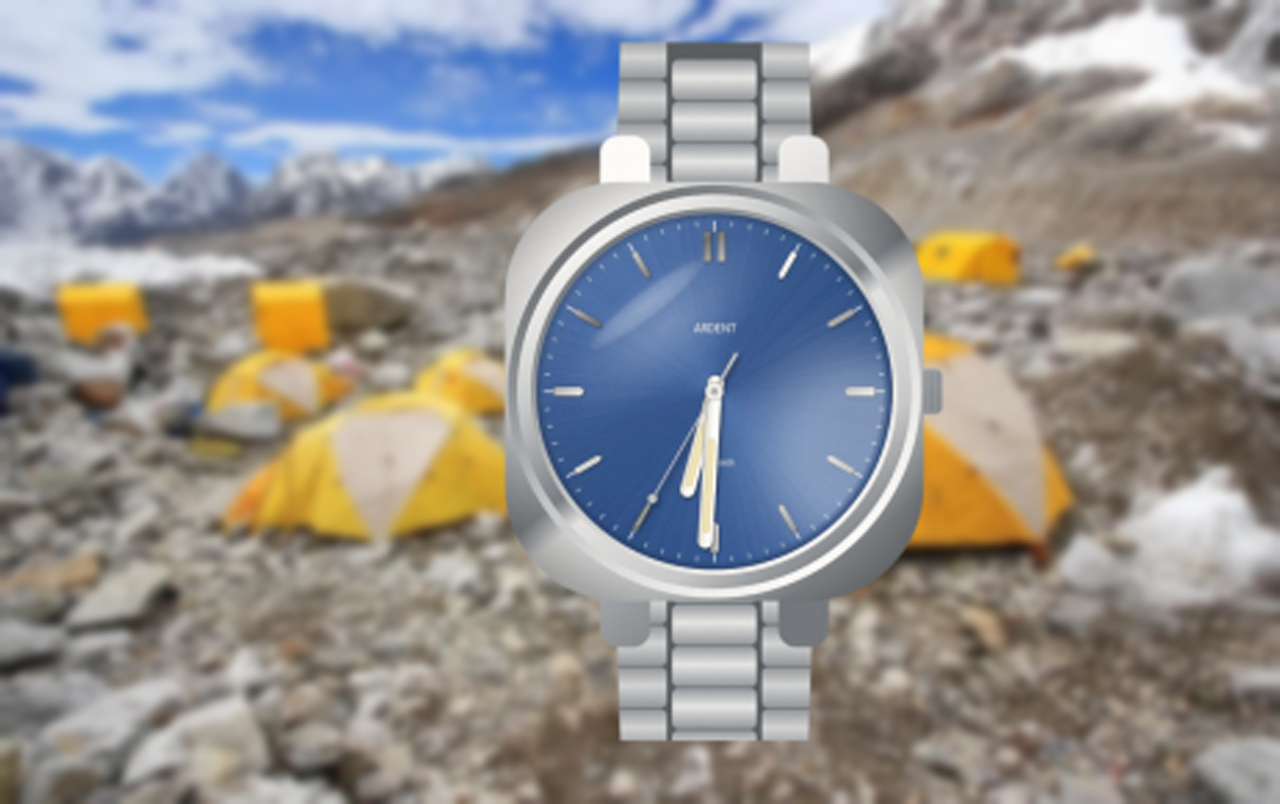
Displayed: **6:30:35**
